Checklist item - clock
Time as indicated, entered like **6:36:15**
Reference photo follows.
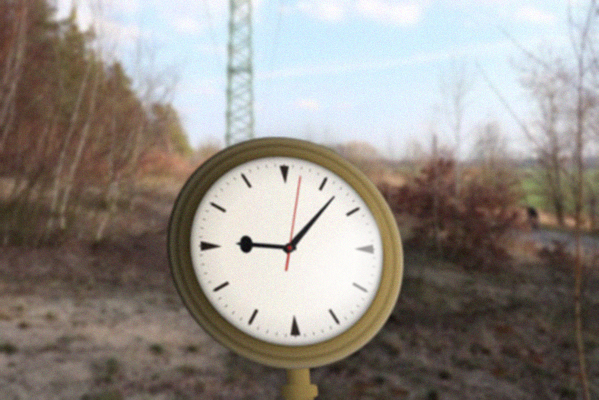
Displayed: **9:07:02**
